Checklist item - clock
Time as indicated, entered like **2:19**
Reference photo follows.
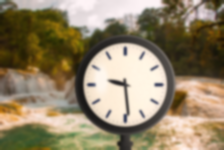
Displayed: **9:29**
